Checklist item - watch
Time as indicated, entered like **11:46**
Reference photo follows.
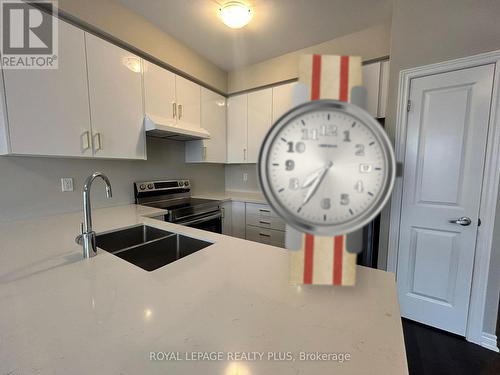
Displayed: **7:35**
